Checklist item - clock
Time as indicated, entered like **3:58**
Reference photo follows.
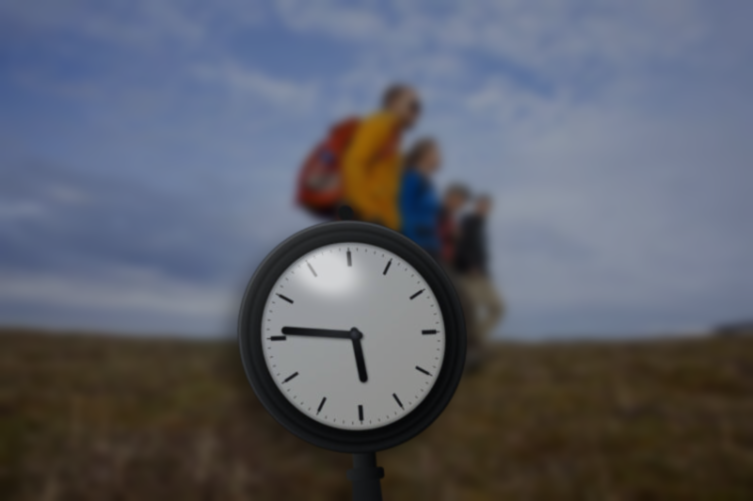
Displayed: **5:46**
